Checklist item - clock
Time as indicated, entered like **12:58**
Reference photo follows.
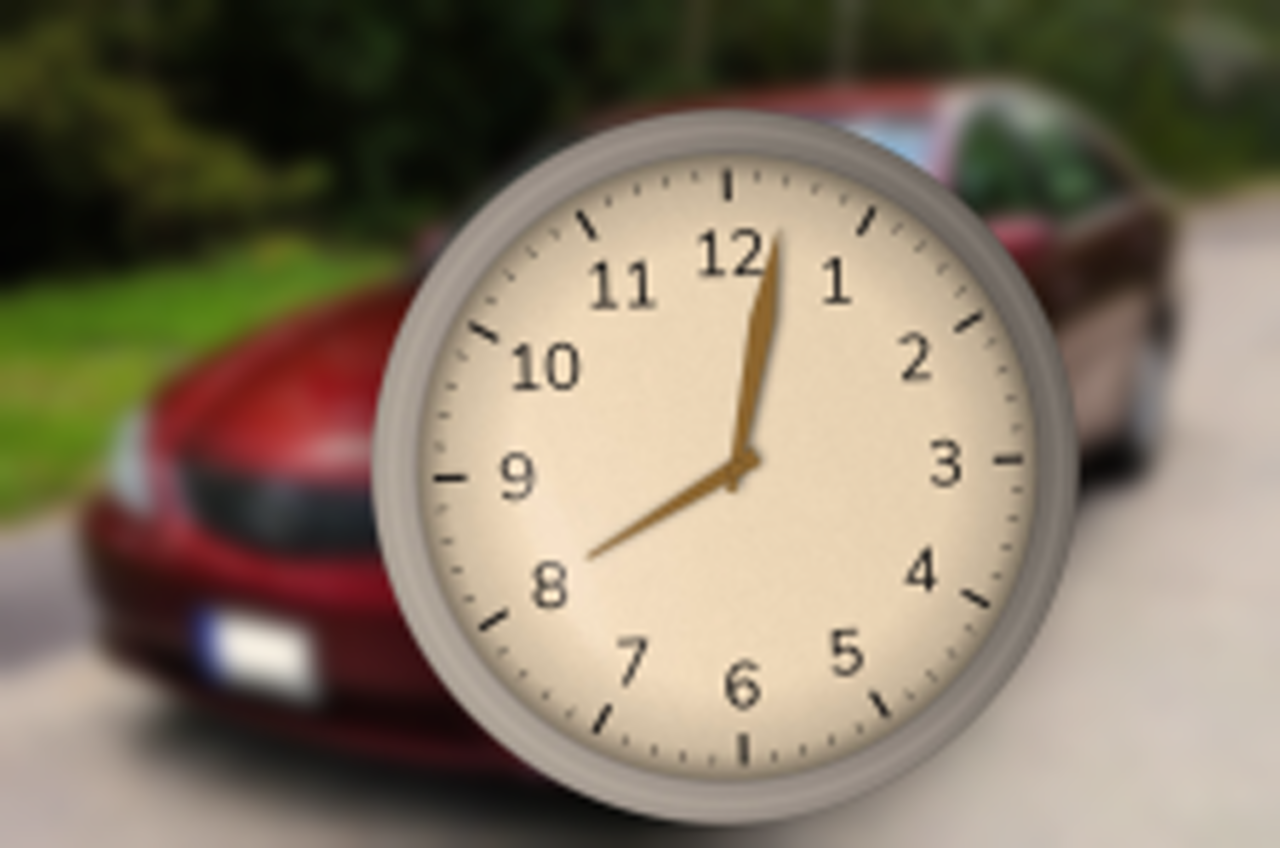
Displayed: **8:02**
